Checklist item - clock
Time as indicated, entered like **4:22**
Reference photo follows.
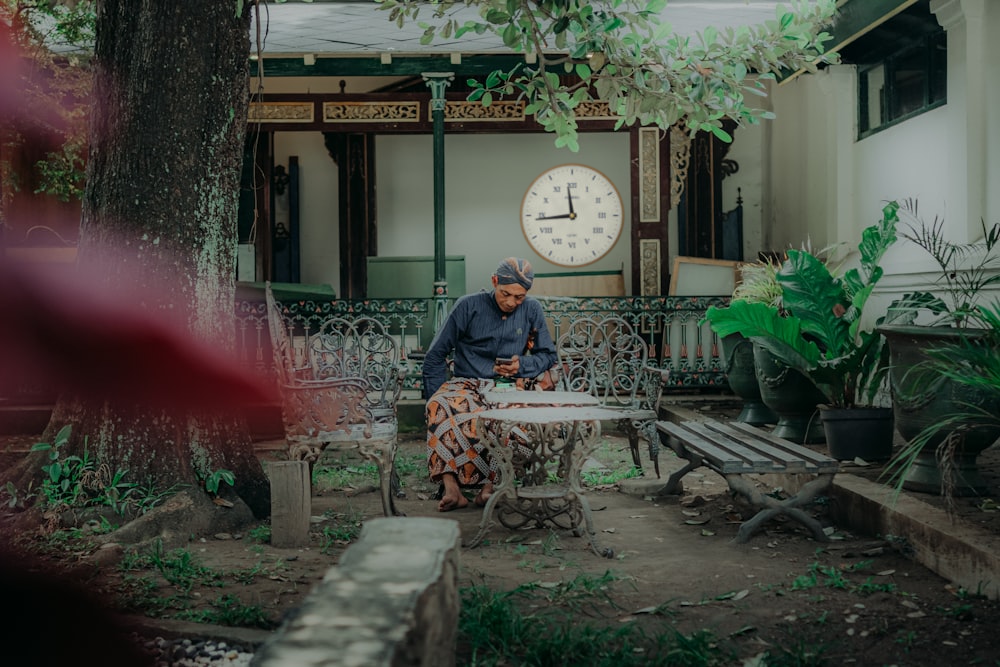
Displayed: **11:44**
